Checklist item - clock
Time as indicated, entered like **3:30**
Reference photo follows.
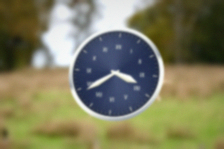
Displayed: **3:39**
